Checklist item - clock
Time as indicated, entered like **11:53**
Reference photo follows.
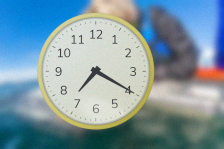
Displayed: **7:20**
